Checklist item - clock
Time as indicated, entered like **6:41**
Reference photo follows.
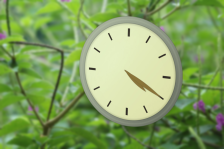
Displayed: **4:20**
